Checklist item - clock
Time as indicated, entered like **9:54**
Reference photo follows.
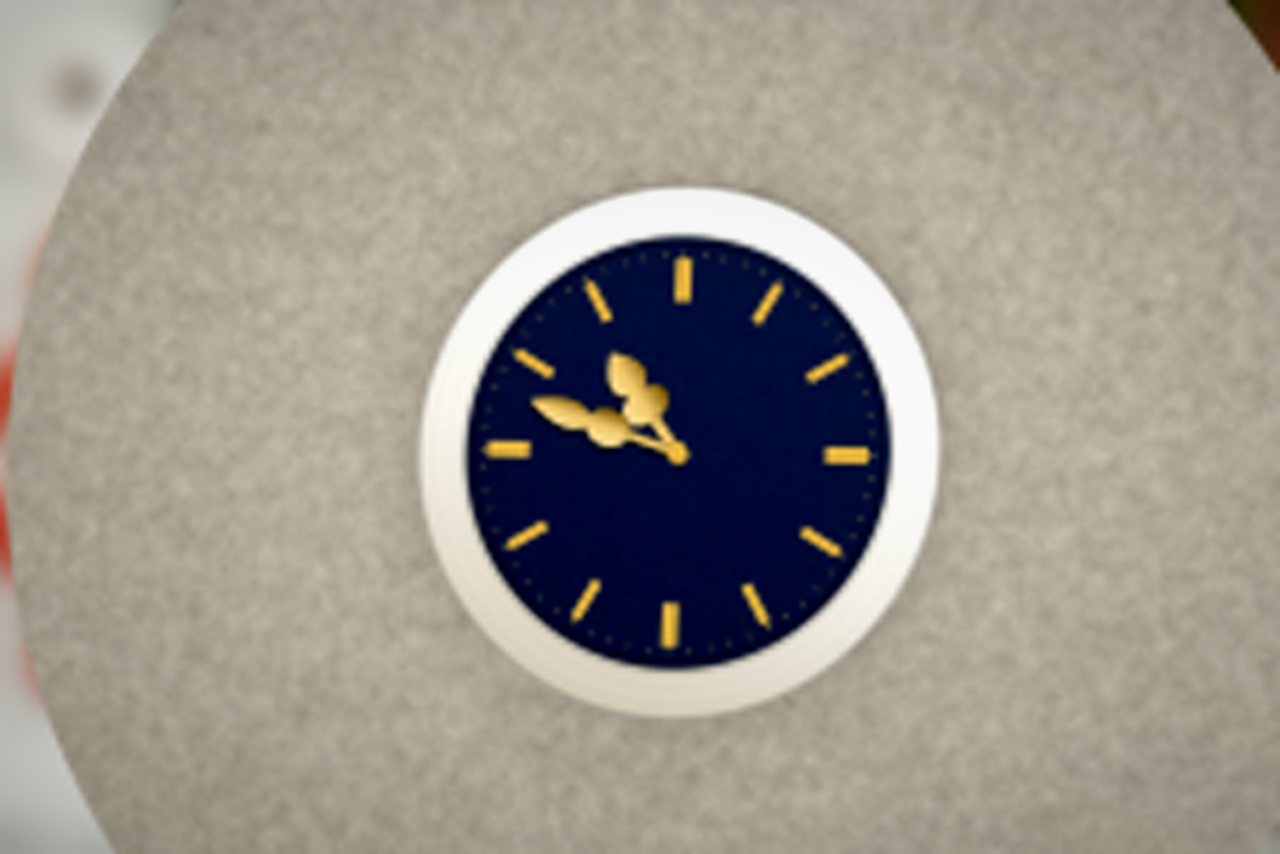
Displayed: **10:48**
